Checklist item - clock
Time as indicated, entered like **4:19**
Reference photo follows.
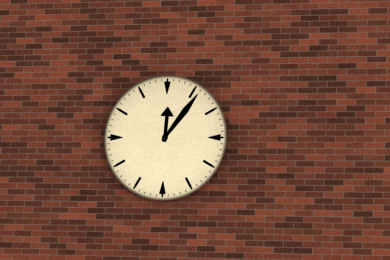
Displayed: **12:06**
